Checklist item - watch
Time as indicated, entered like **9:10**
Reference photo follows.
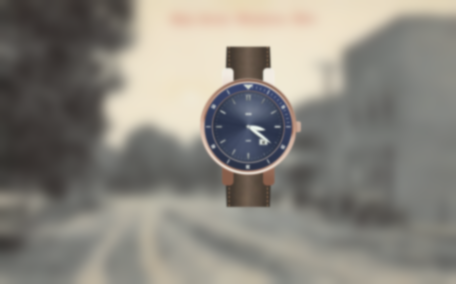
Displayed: **3:21**
